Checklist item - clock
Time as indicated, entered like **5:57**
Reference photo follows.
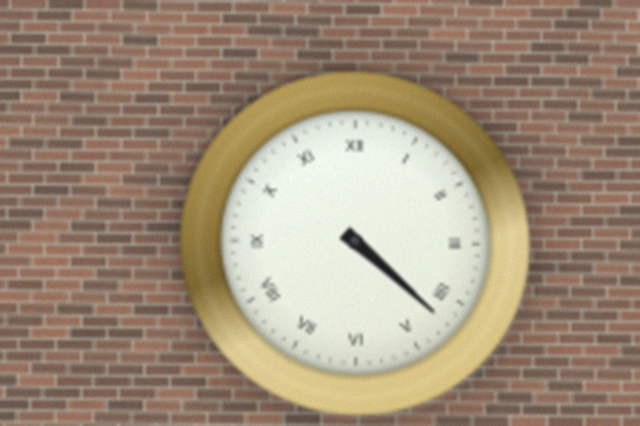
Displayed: **4:22**
